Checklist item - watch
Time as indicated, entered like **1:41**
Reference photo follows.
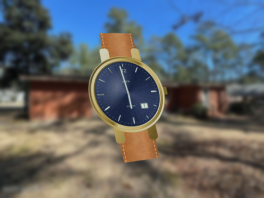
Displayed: **5:59**
